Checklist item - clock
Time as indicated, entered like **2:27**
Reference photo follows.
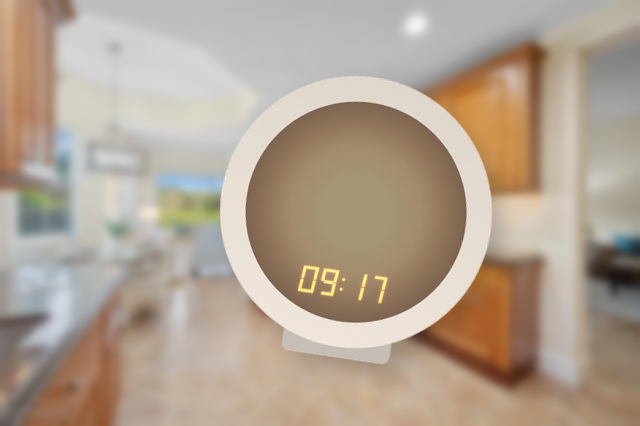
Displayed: **9:17**
